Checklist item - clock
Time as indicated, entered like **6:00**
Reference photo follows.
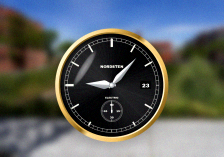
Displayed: **9:07**
